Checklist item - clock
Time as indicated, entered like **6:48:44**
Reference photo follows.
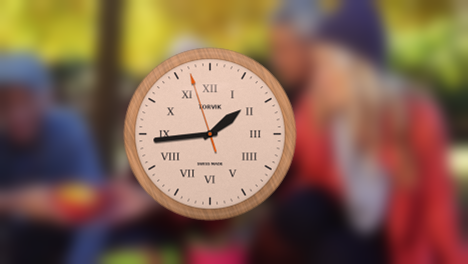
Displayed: **1:43:57**
